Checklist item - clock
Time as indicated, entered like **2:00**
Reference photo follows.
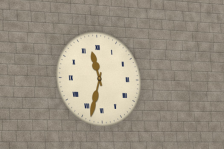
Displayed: **11:33**
